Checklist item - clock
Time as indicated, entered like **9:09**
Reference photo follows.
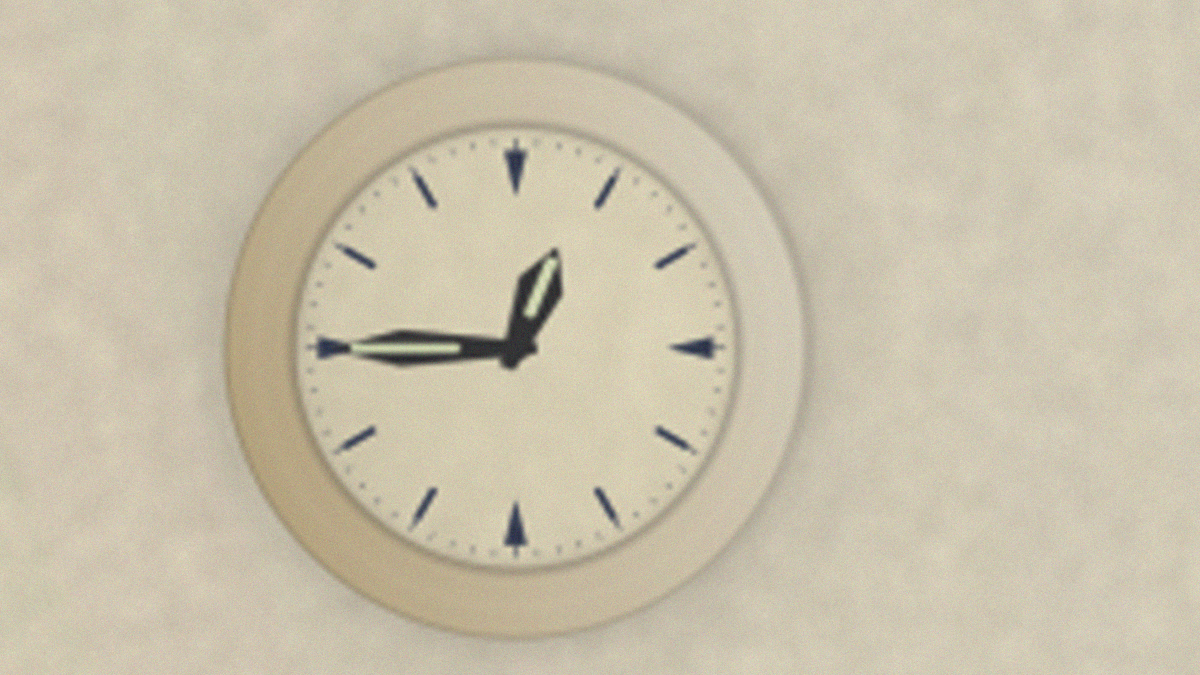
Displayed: **12:45**
